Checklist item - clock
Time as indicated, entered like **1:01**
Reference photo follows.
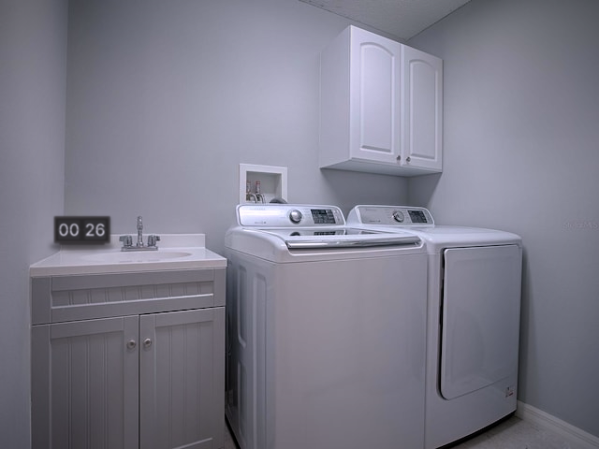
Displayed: **0:26**
